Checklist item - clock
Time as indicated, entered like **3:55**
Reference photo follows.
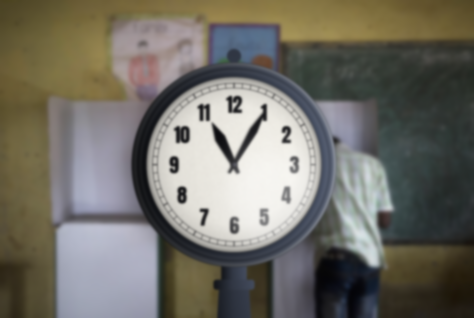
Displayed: **11:05**
